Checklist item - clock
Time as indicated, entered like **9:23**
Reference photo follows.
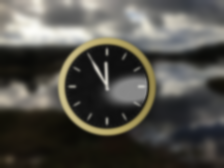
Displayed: **11:55**
